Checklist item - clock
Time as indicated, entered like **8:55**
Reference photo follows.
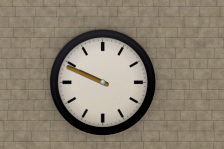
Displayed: **9:49**
